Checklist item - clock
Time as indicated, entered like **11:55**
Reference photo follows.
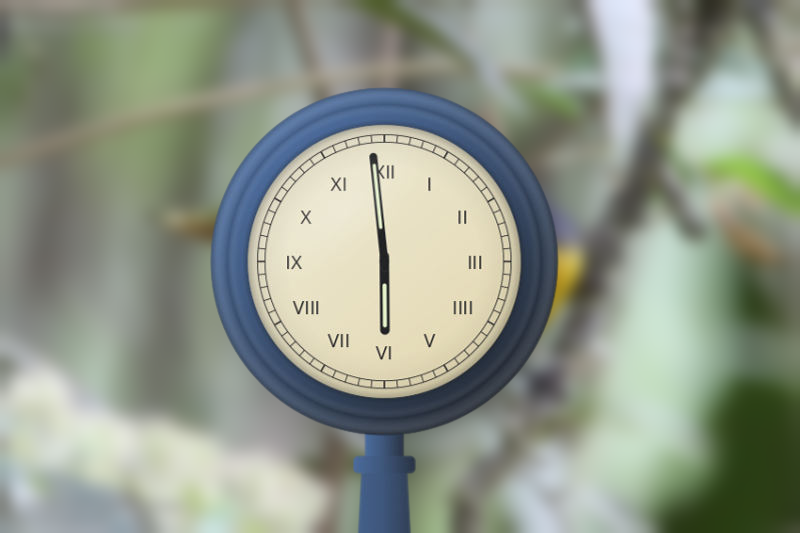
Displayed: **5:59**
